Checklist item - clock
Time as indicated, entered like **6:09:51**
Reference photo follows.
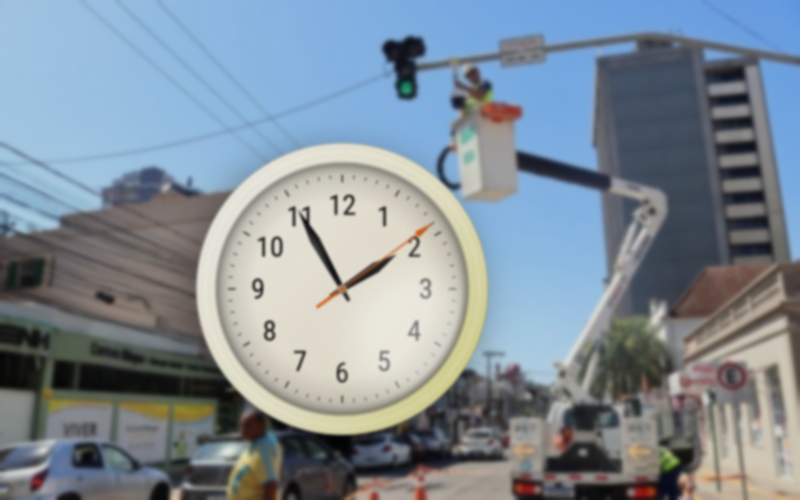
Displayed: **1:55:09**
